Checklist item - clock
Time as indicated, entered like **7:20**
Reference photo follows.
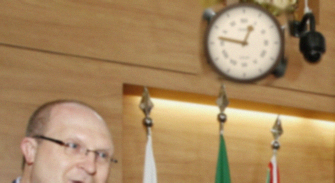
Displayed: **12:47**
